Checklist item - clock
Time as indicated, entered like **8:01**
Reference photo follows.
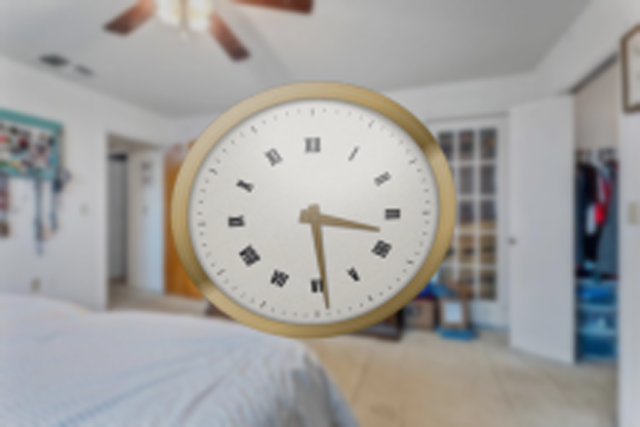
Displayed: **3:29**
